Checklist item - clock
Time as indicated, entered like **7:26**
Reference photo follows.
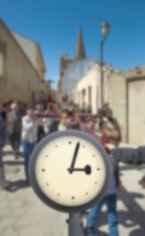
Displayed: **3:03**
